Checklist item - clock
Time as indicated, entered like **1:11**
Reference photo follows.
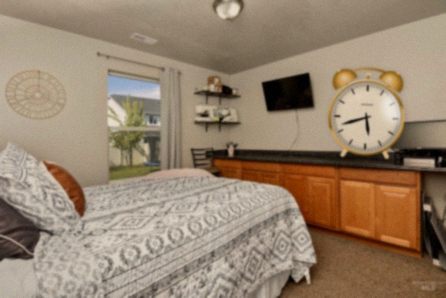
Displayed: **5:42**
